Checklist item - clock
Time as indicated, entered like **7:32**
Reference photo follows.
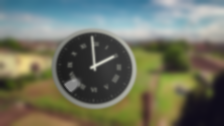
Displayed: **1:59**
